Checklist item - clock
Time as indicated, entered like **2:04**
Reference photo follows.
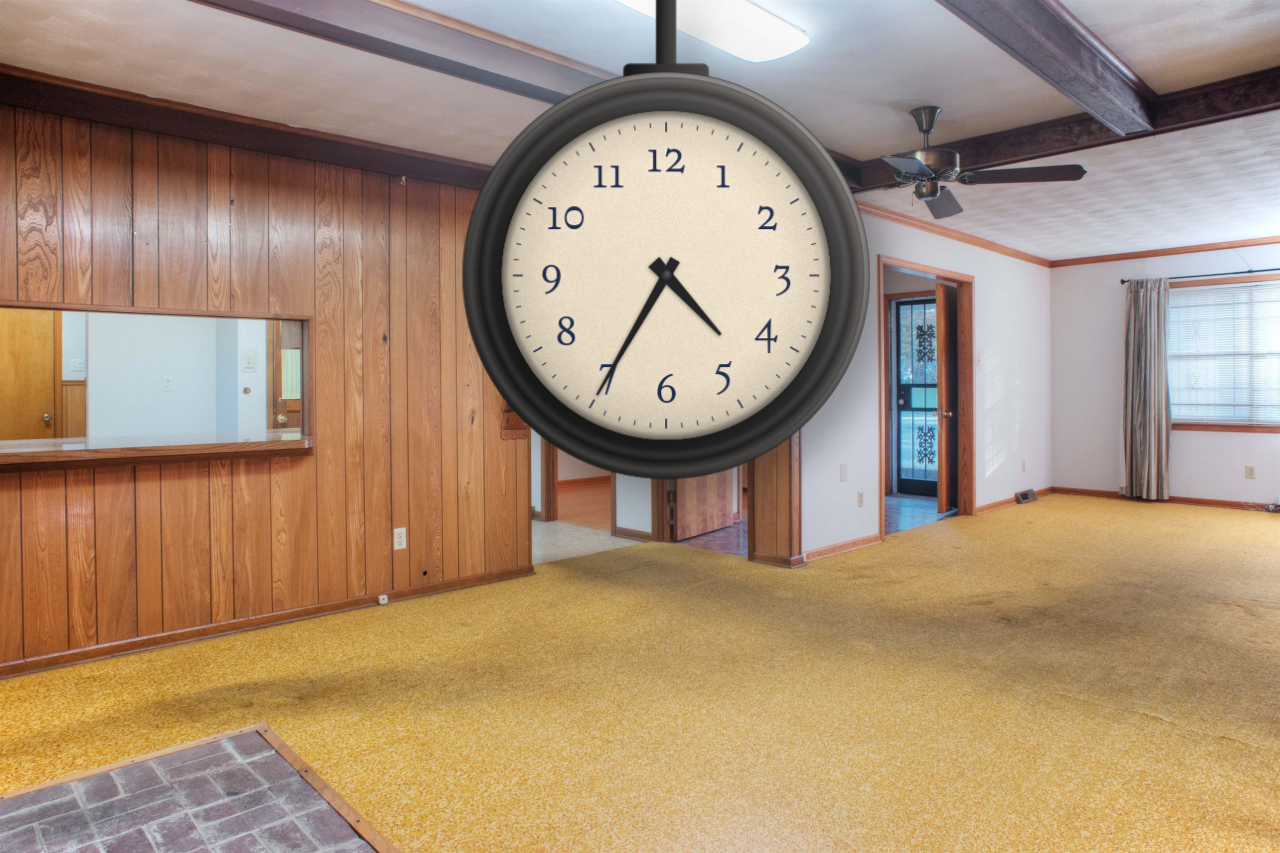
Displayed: **4:35**
